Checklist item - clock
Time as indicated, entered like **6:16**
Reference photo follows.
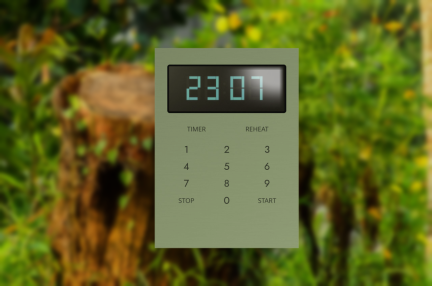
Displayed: **23:07**
